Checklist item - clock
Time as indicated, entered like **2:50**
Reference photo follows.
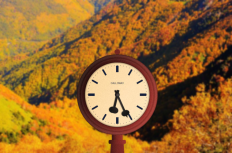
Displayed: **6:26**
